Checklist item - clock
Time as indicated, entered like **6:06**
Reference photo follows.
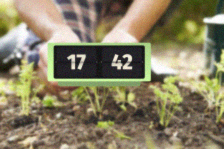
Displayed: **17:42**
